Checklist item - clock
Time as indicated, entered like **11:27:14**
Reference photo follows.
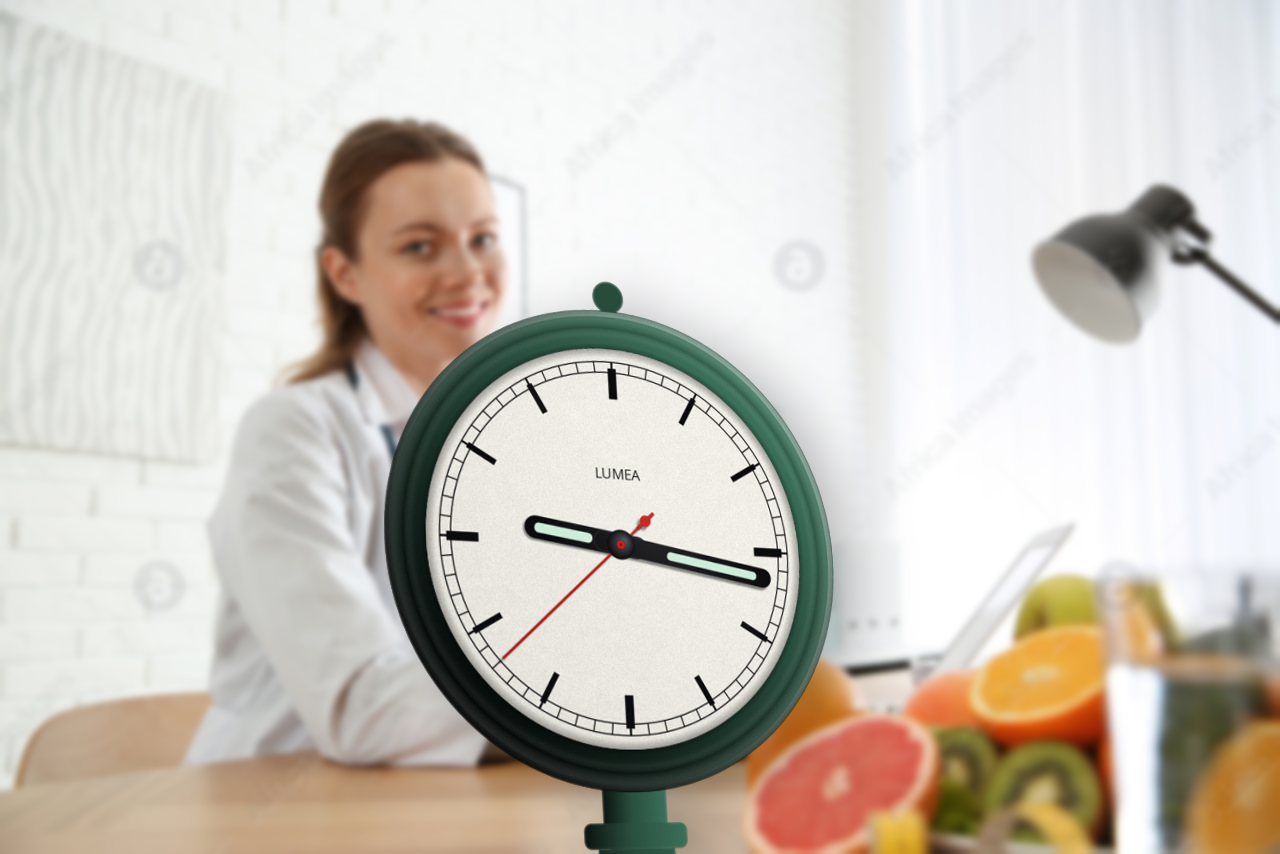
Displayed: **9:16:38**
